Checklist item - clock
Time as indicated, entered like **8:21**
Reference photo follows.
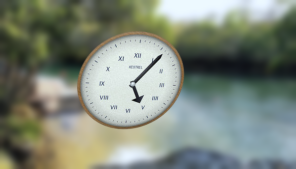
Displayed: **5:06**
